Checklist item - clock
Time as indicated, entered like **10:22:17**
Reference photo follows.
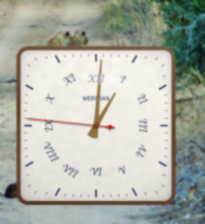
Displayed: **1:00:46**
